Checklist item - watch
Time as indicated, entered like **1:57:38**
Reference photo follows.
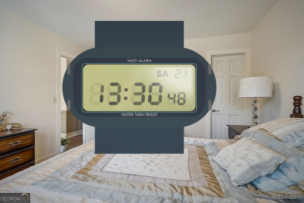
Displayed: **13:30:48**
